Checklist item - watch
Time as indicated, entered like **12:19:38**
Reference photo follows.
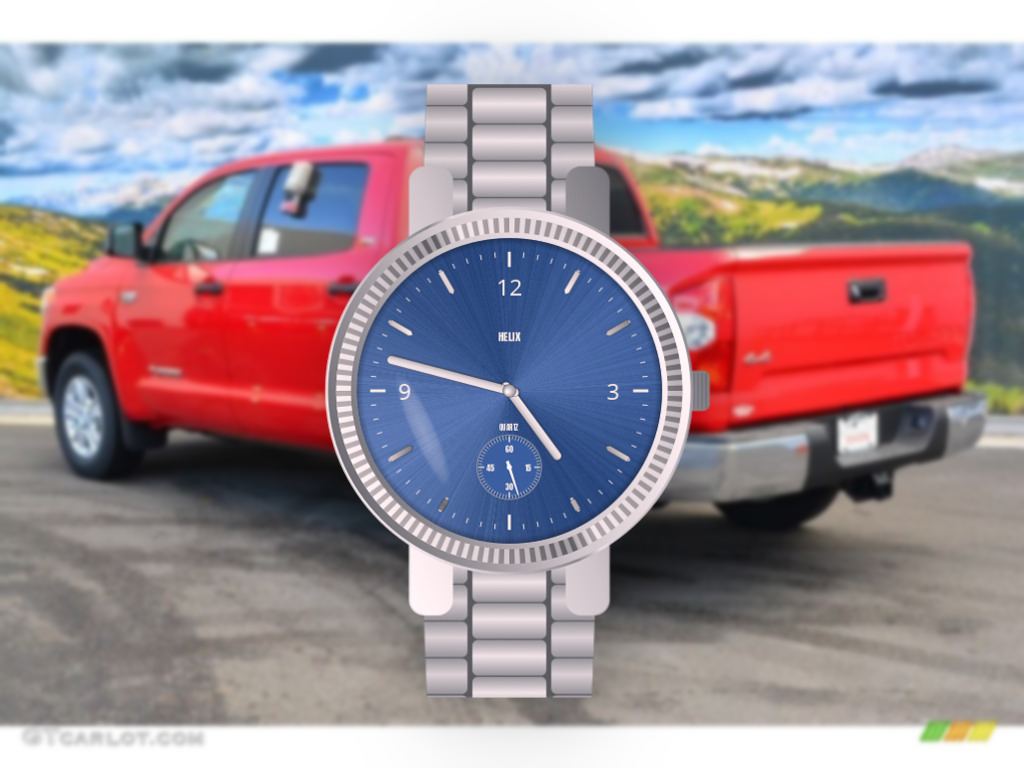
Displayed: **4:47:27**
